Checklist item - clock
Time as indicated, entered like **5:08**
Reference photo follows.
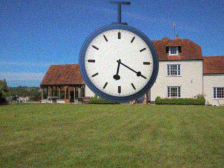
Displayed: **6:20**
